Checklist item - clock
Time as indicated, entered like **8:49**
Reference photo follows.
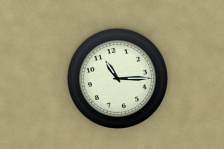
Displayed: **11:17**
